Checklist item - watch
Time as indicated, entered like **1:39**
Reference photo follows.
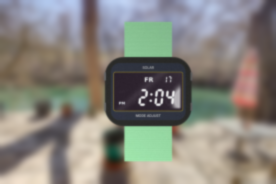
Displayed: **2:04**
